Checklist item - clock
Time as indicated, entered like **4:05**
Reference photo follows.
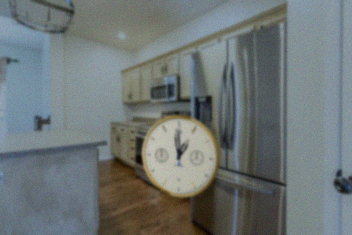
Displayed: **12:59**
